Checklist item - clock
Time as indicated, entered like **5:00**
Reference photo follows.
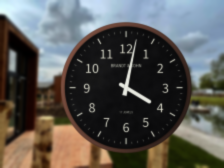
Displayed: **4:02**
